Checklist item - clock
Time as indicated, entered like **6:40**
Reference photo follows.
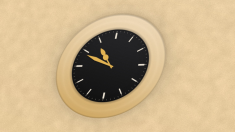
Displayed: **10:49**
